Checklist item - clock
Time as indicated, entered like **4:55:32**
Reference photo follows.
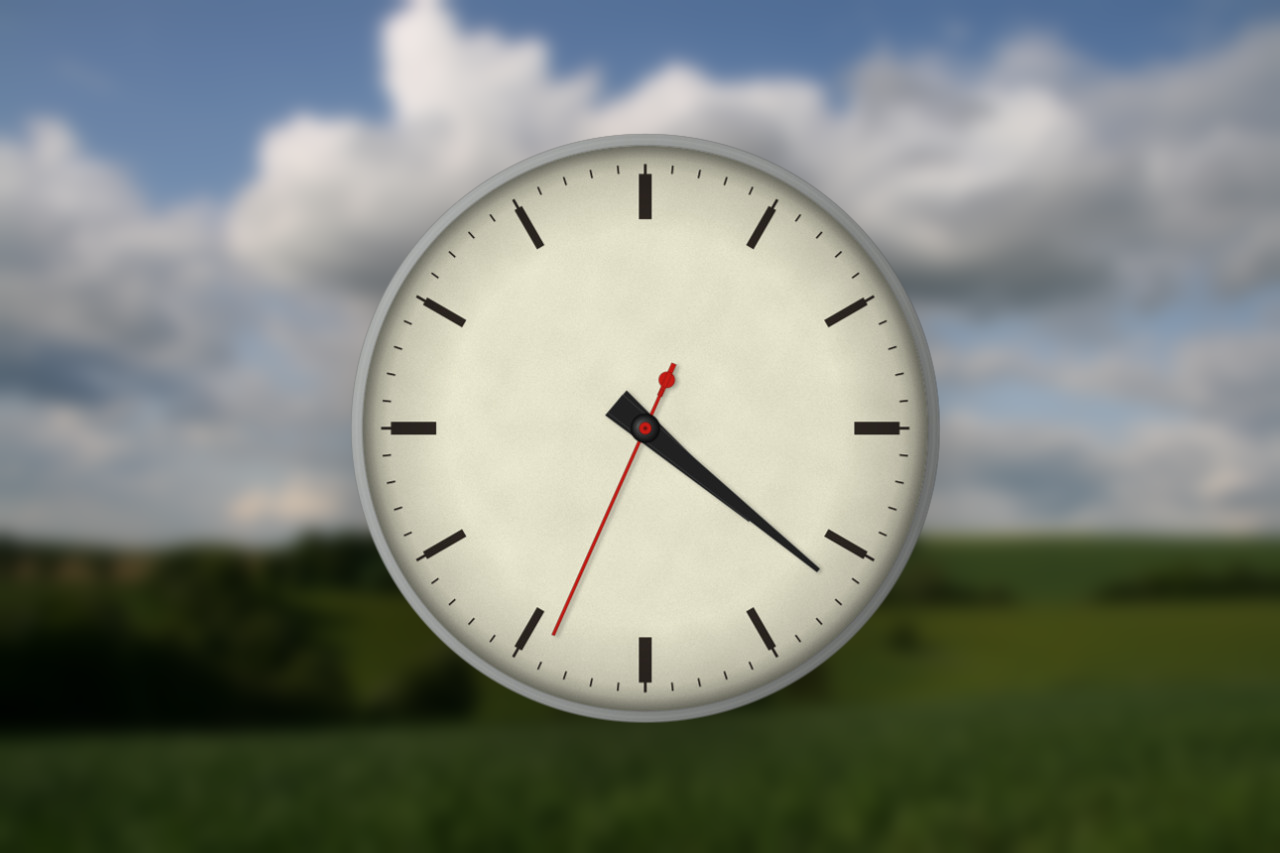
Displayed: **4:21:34**
